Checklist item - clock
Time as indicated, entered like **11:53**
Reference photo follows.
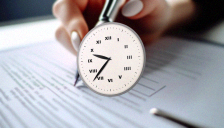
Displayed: **9:37**
